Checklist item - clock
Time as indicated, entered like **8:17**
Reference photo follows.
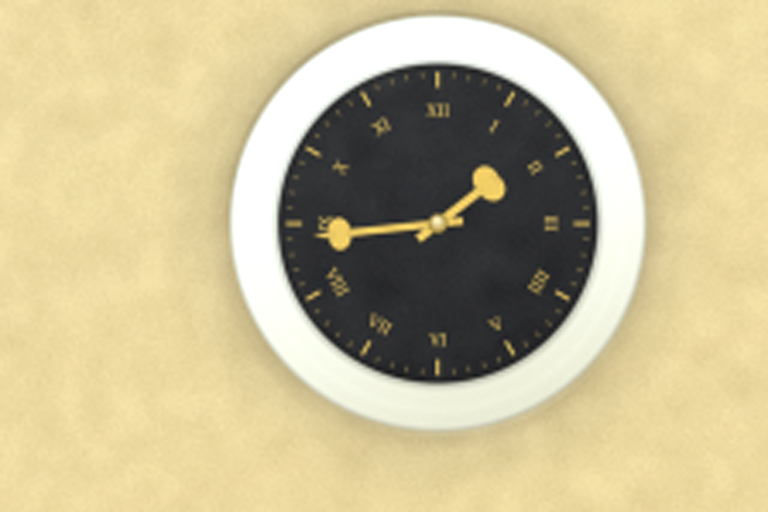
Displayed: **1:44**
